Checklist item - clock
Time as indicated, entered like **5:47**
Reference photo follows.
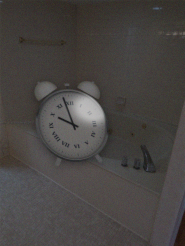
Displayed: **9:58**
